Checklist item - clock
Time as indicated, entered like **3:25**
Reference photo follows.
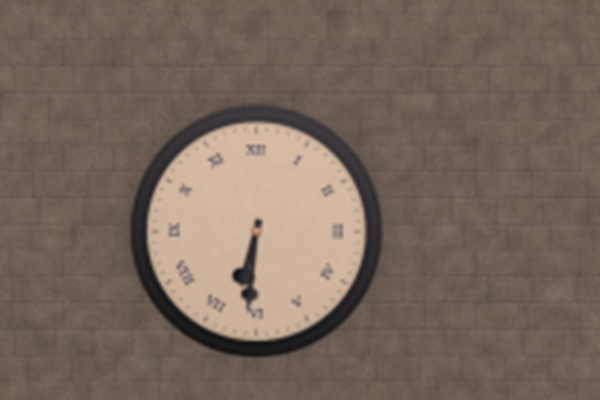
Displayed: **6:31**
